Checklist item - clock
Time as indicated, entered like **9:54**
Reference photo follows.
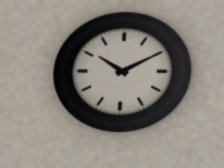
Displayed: **10:10**
